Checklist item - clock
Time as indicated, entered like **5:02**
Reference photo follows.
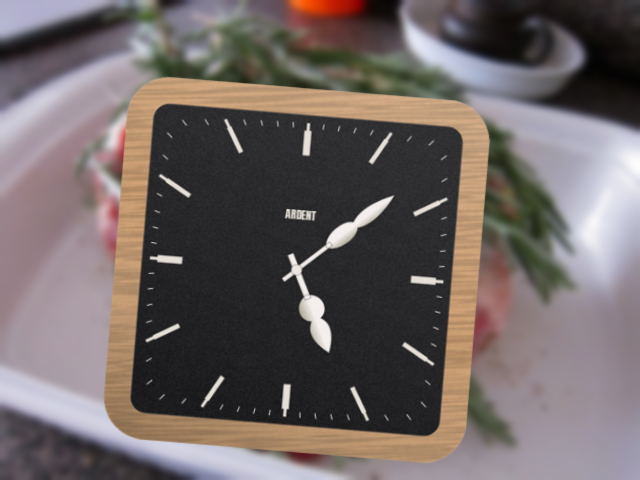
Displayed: **5:08**
